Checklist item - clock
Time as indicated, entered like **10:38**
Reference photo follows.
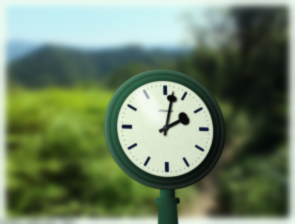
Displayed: **2:02**
